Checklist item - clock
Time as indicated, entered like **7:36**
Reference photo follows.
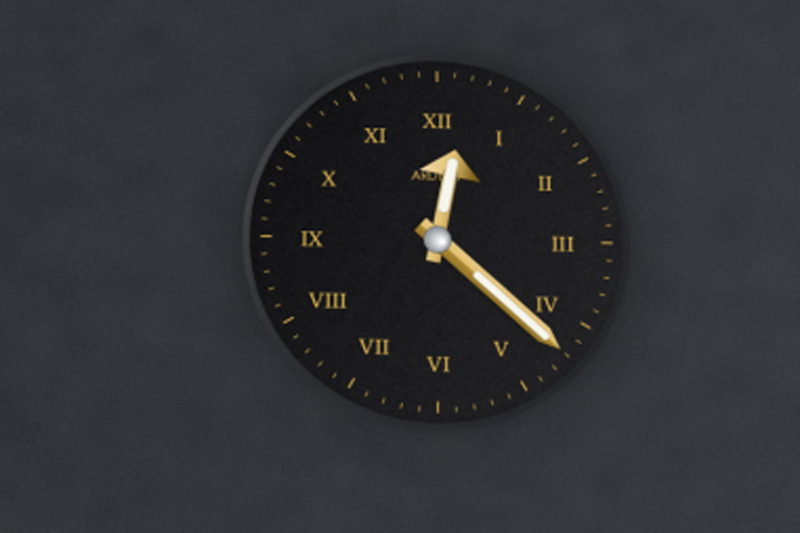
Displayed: **12:22**
